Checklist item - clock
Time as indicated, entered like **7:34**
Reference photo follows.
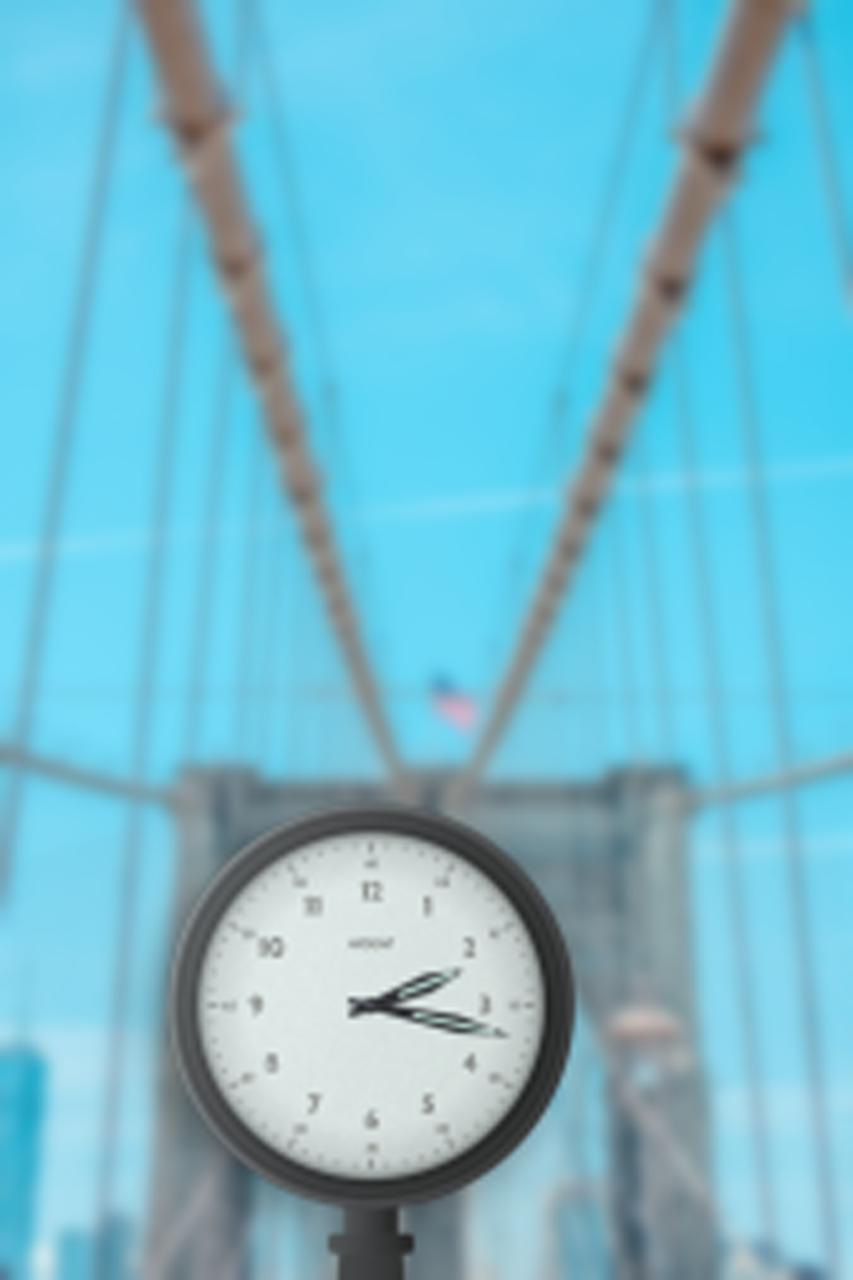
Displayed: **2:17**
